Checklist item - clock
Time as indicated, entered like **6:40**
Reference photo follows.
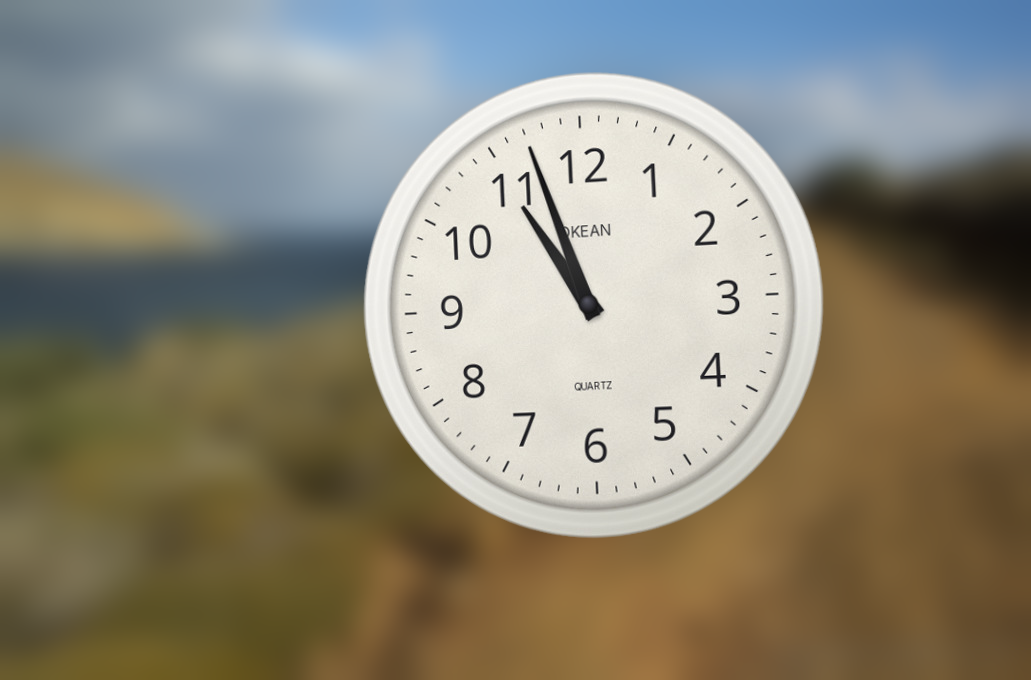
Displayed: **10:57**
